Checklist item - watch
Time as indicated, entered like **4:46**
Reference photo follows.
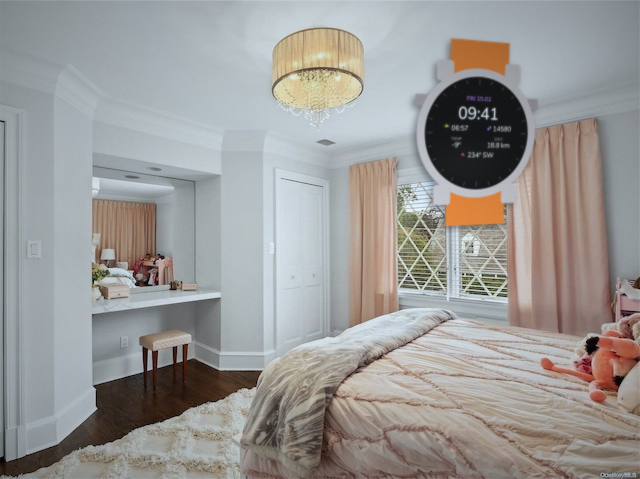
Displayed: **9:41**
